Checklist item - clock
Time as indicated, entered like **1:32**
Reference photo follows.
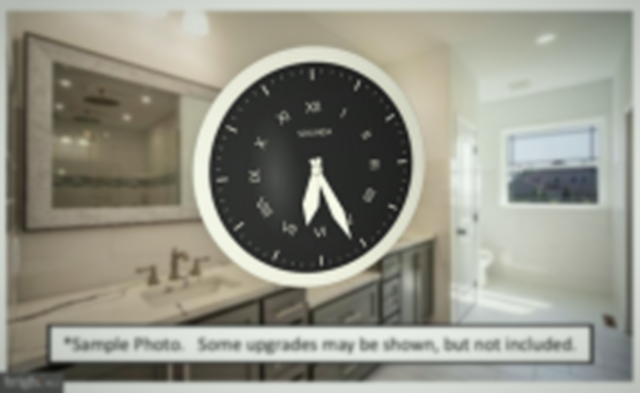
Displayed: **6:26**
